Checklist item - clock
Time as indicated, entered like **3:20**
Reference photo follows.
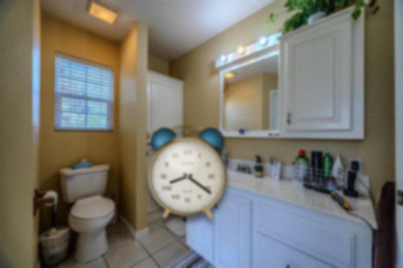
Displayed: **8:21**
